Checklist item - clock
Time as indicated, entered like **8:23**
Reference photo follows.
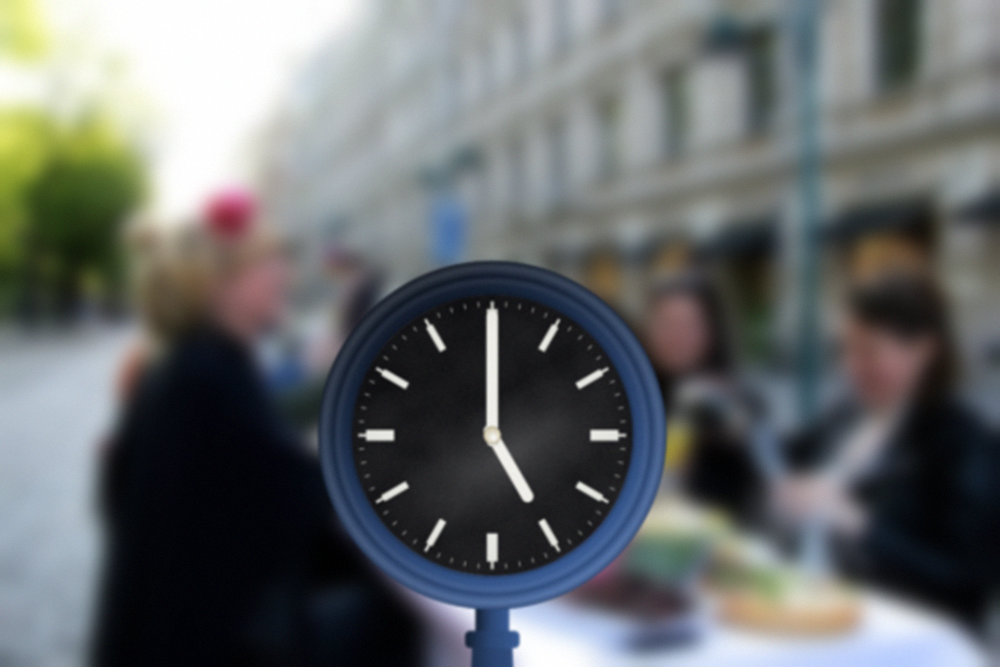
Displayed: **5:00**
